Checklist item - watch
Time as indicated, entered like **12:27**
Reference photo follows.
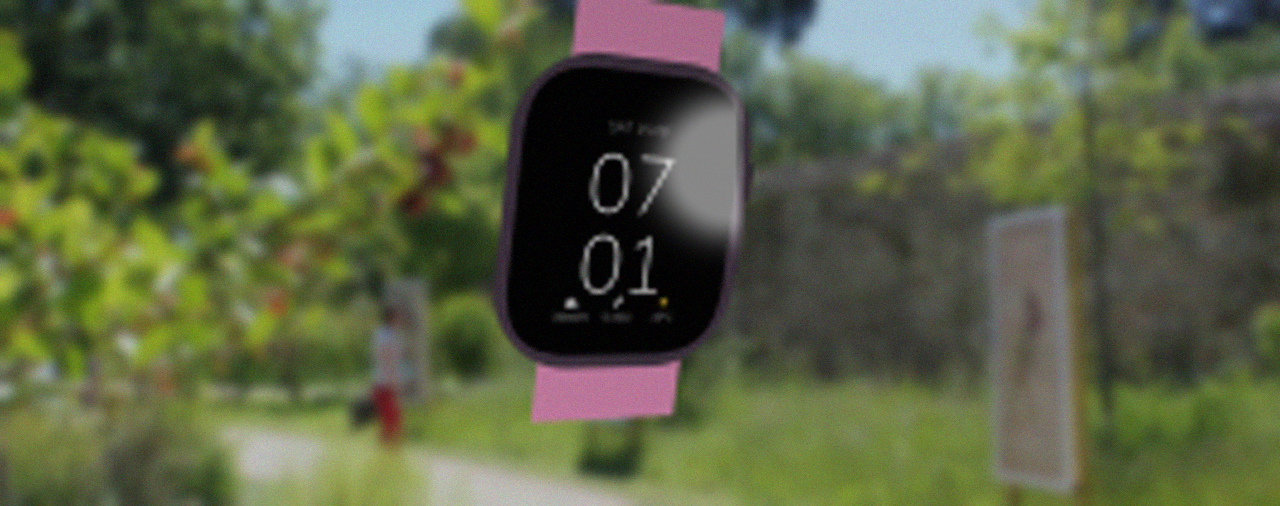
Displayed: **7:01**
